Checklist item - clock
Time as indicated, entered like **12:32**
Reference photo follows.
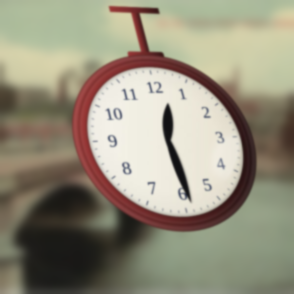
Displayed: **12:29**
